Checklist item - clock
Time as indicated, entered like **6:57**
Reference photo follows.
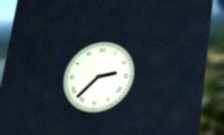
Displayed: **2:37**
